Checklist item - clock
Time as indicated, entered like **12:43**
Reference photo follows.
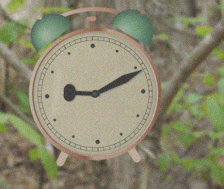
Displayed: **9:11**
